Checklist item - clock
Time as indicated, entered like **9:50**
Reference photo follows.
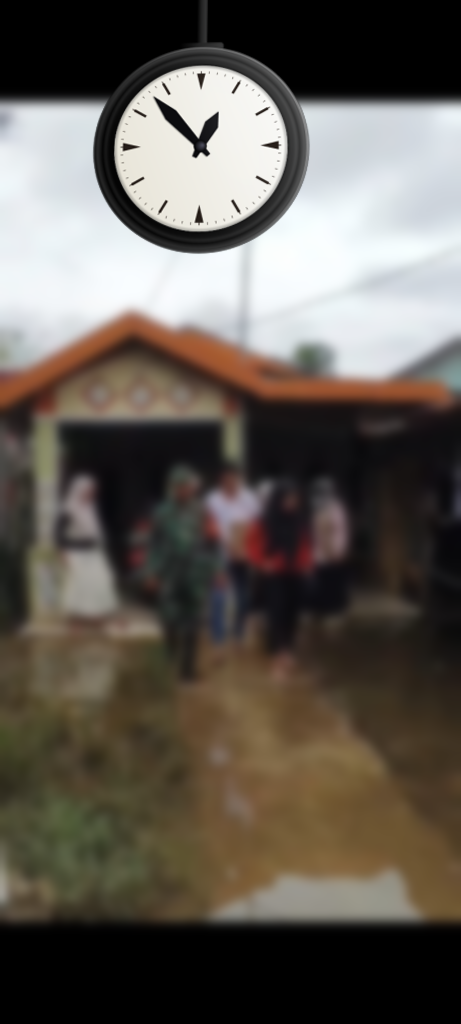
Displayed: **12:53**
